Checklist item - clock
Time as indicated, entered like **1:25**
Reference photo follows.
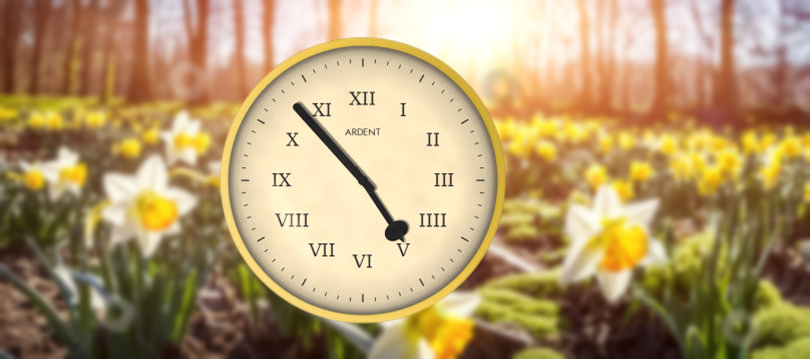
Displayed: **4:53**
